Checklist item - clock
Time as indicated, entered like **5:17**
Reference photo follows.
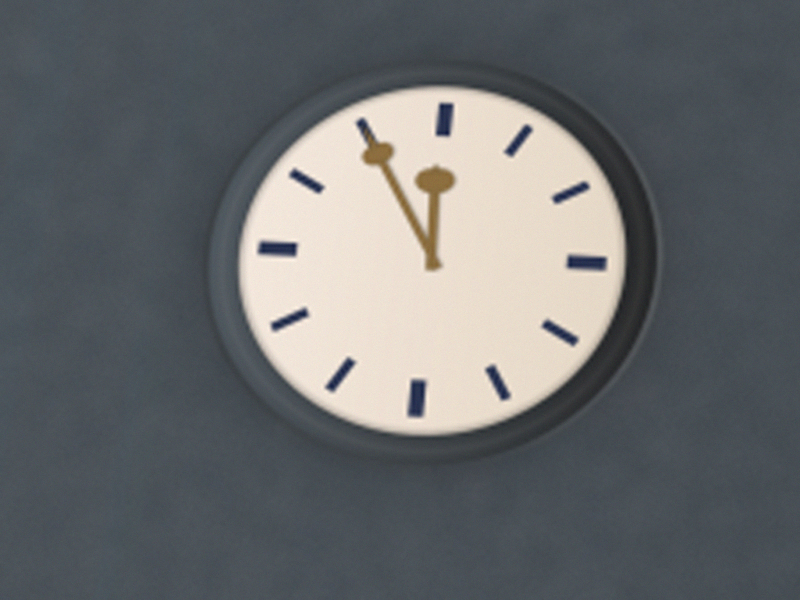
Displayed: **11:55**
